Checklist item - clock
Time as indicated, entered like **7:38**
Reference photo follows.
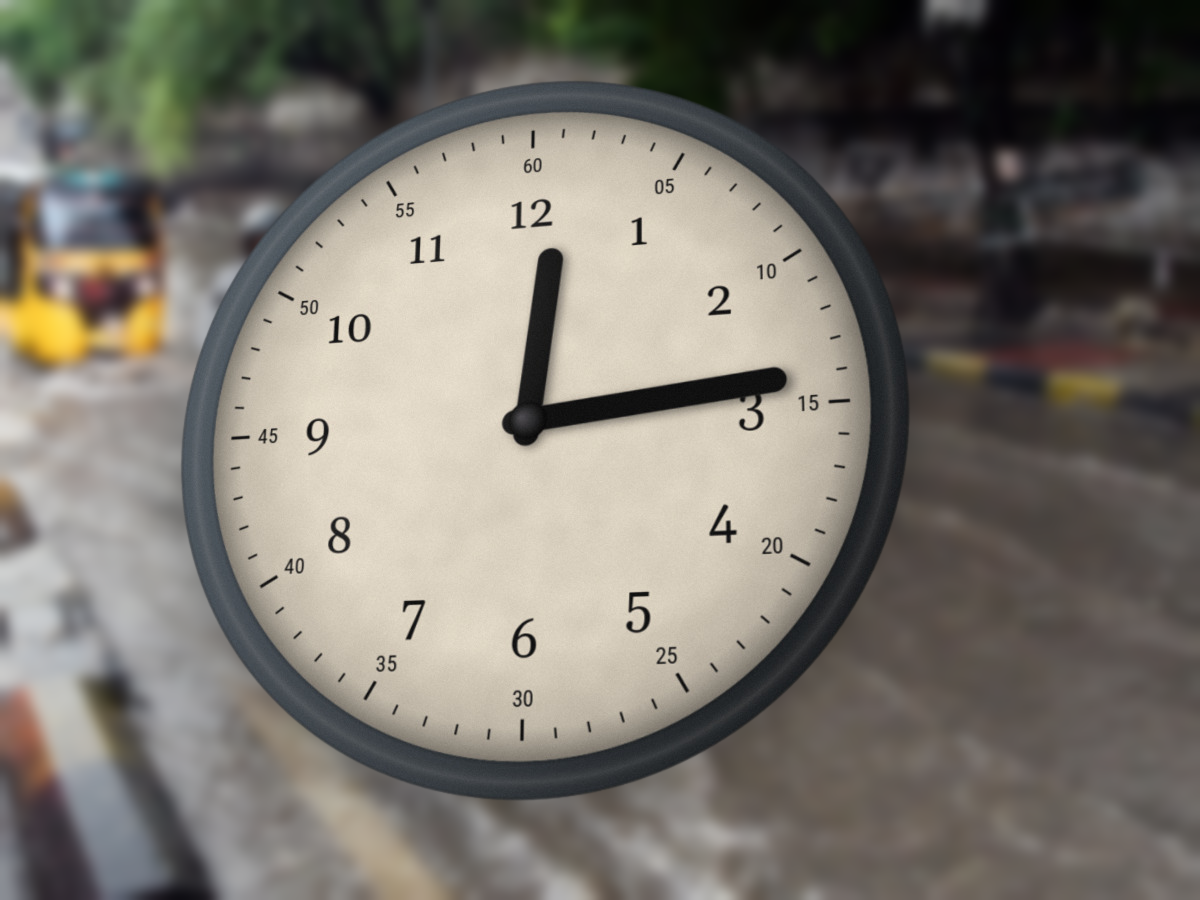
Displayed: **12:14**
